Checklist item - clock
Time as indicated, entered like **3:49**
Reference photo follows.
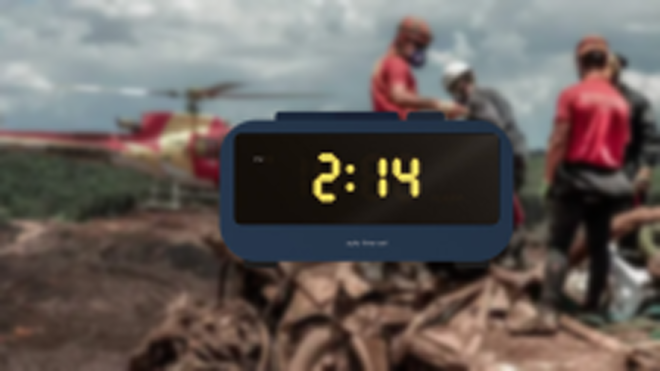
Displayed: **2:14**
